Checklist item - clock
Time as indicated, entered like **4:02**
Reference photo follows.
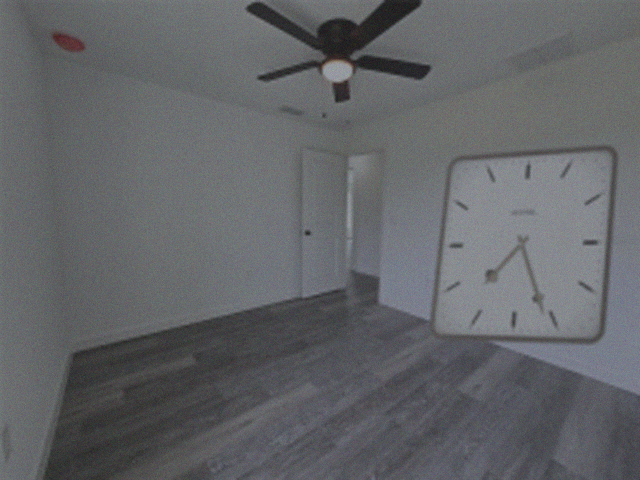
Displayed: **7:26**
